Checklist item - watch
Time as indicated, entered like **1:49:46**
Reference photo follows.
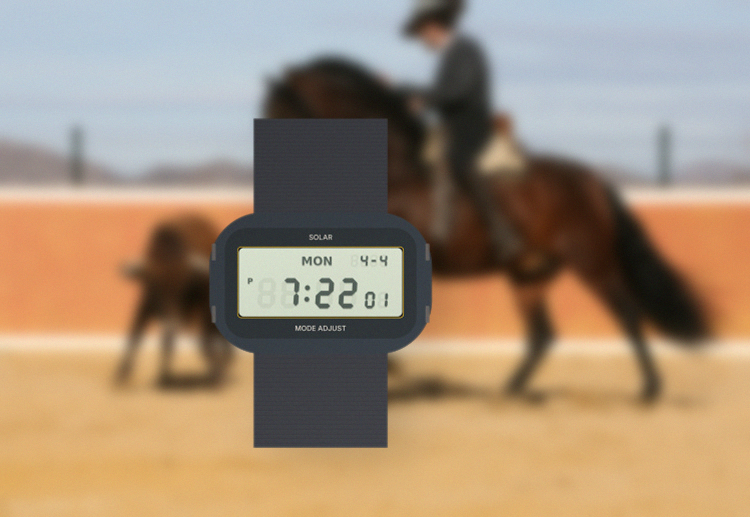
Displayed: **7:22:01**
